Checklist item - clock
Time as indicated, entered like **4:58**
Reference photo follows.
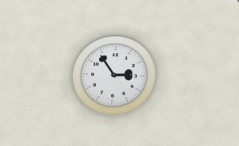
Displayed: **2:54**
